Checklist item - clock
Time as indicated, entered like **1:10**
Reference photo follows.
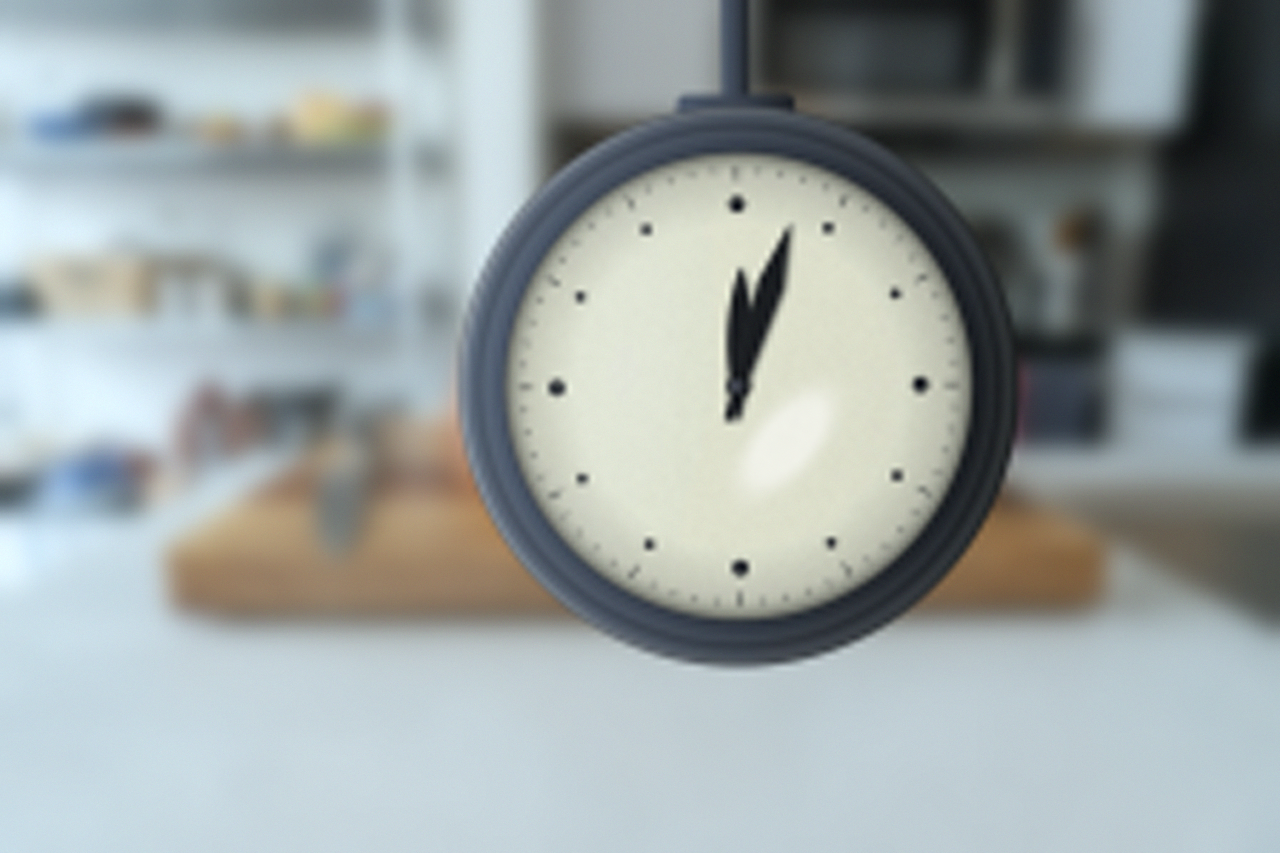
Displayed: **12:03**
